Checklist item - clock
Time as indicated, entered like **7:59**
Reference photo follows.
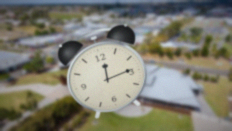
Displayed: **12:14**
